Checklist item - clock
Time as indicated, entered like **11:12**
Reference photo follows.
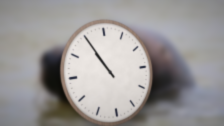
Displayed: **10:55**
